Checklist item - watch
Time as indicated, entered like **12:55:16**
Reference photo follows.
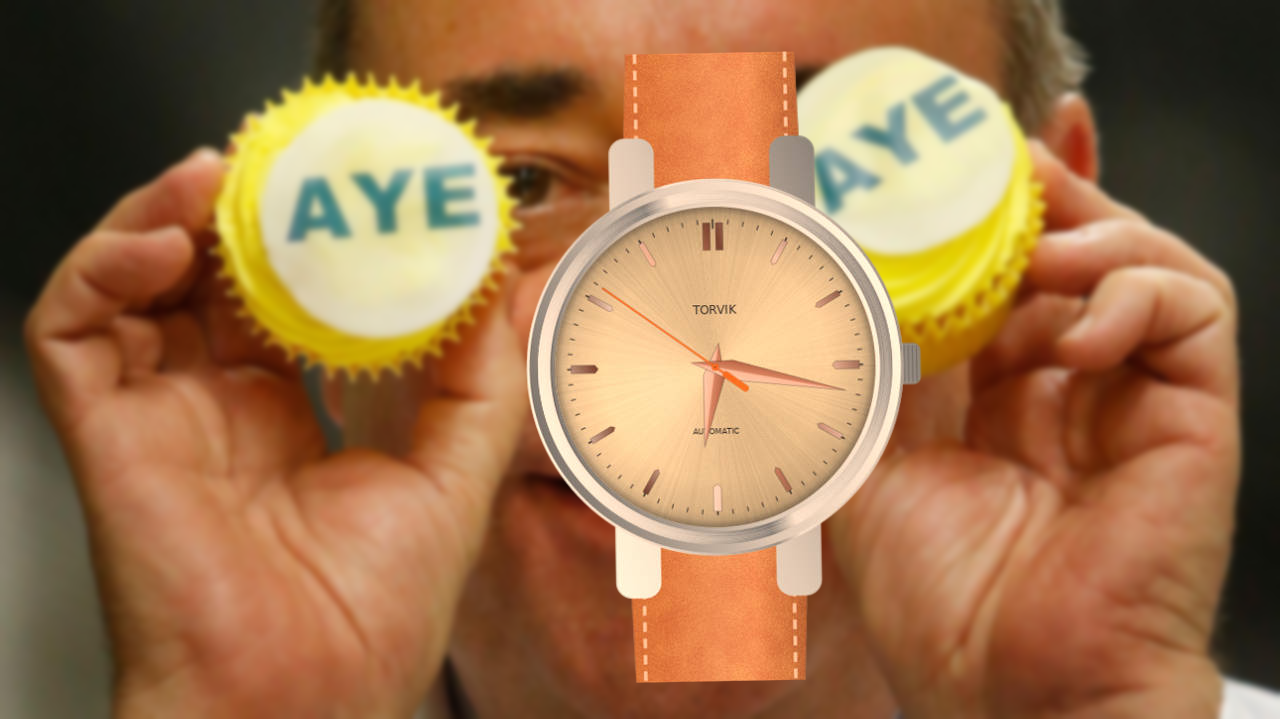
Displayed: **6:16:51**
